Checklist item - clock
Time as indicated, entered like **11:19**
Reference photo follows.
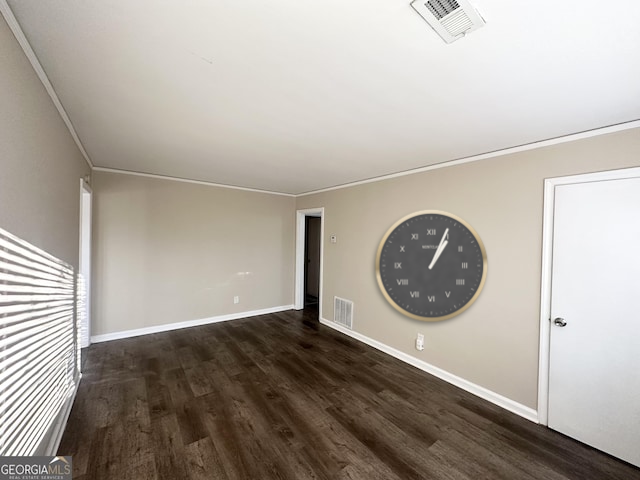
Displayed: **1:04**
